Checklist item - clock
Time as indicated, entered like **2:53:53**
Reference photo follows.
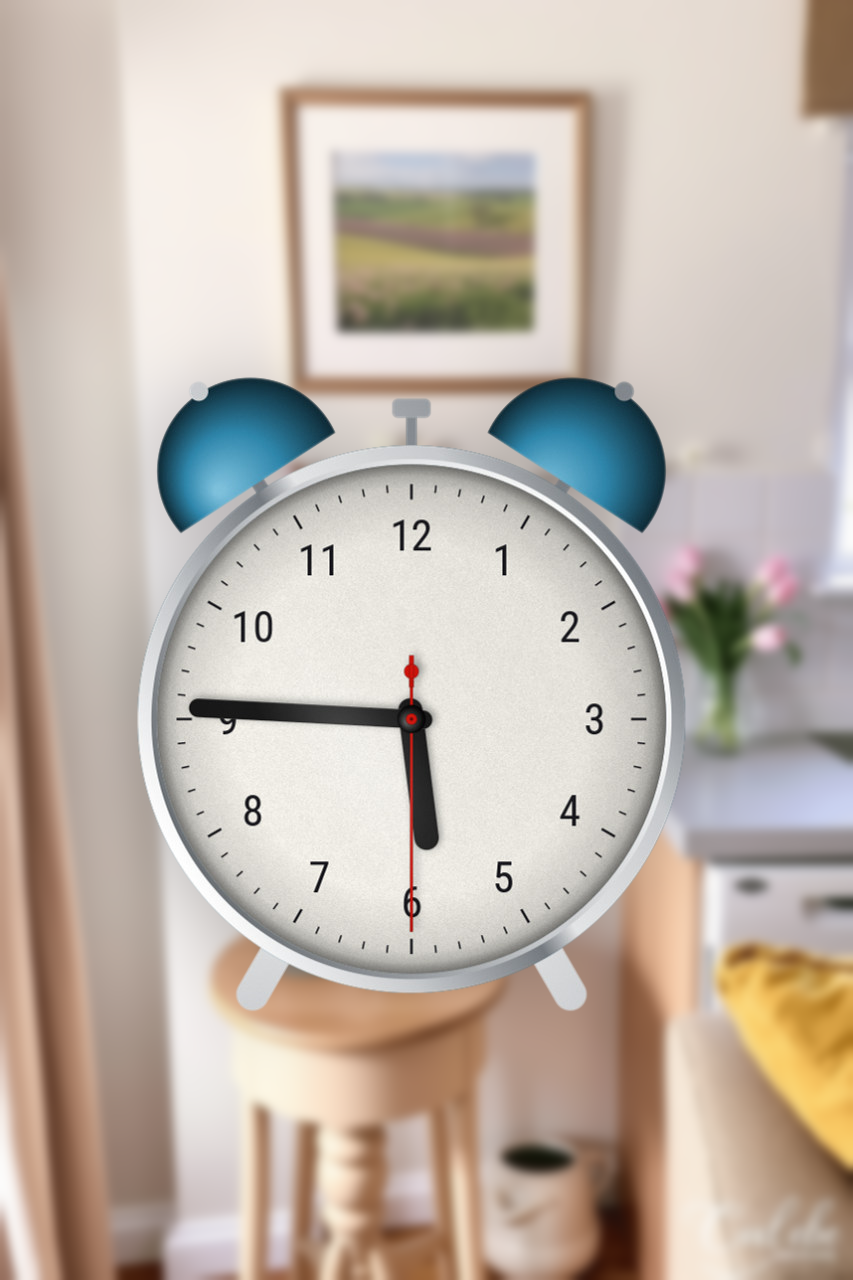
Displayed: **5:45:30**
